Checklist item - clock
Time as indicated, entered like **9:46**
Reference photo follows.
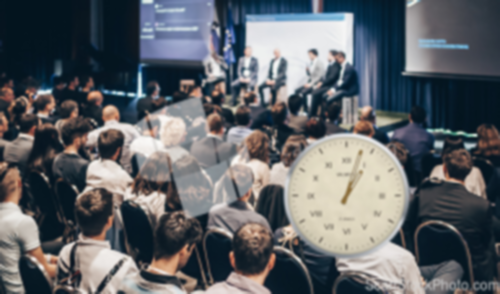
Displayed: **1:03**
